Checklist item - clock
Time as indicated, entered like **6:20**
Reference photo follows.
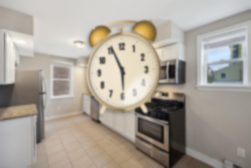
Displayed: **5:56**
